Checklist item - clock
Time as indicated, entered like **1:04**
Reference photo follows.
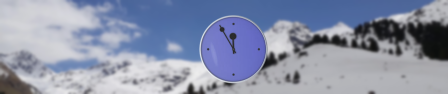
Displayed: **11:55**
